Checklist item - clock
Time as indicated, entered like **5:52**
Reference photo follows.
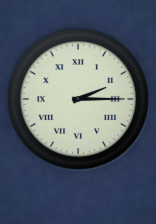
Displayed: **2:15**
